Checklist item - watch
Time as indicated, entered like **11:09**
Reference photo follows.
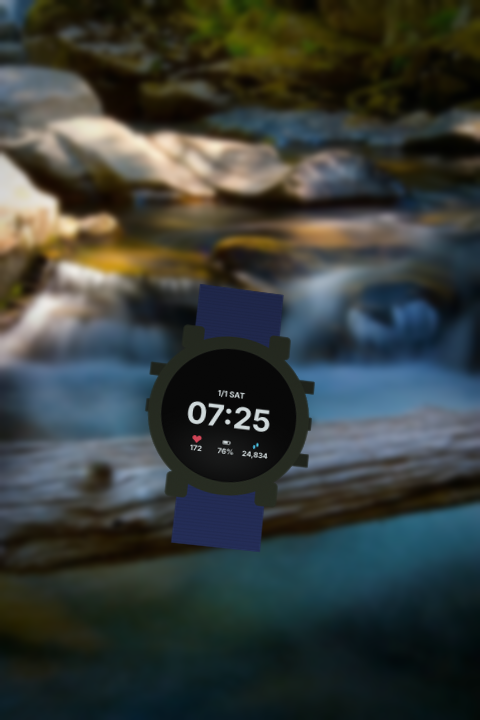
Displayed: **7:25**
